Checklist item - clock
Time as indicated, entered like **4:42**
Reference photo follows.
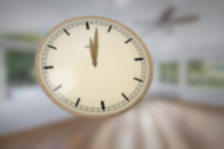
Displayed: **12:02**
